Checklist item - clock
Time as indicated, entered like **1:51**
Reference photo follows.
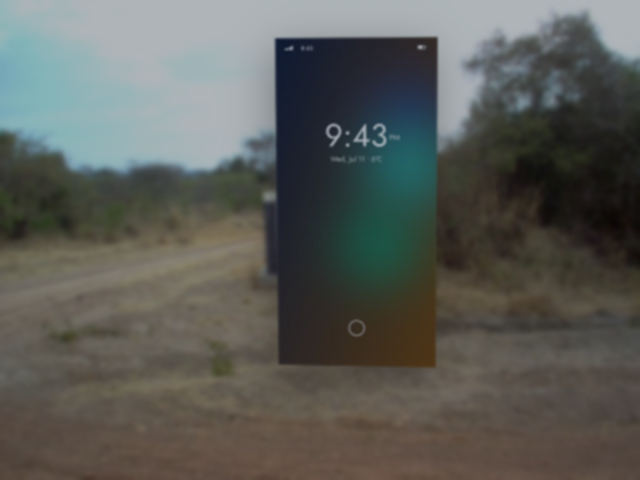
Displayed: **9:43**
